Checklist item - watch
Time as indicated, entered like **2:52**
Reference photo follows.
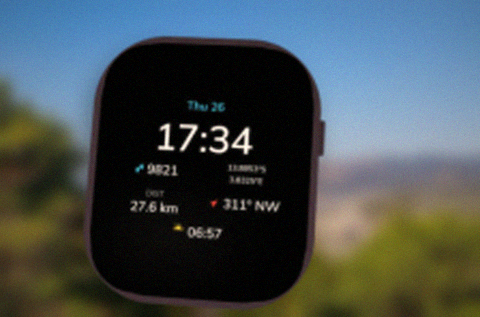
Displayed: **17:34**
